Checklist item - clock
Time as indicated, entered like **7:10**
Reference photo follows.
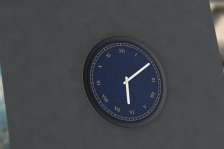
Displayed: **6:10**
